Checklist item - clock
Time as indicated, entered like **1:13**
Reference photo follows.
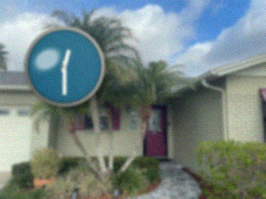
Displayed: **12:30**
